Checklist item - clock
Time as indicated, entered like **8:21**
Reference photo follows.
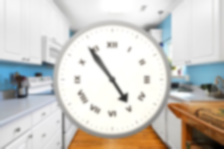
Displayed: **4:54**
